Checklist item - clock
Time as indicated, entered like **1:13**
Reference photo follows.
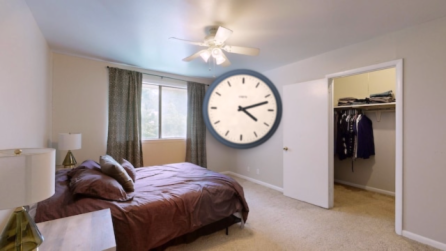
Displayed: **4:12**
